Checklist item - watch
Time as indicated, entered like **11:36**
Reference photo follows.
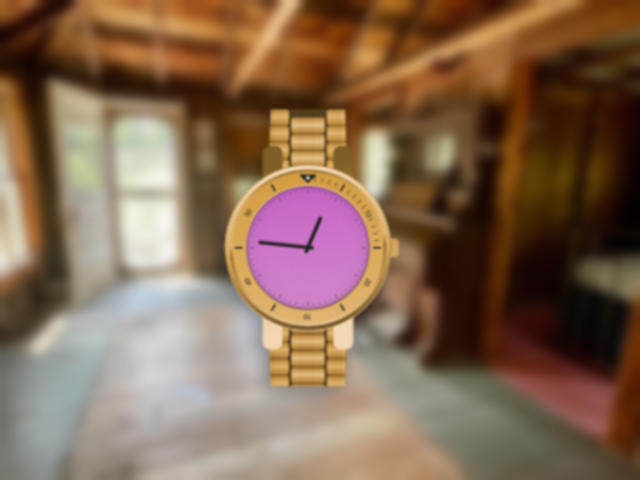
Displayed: **12:46**
